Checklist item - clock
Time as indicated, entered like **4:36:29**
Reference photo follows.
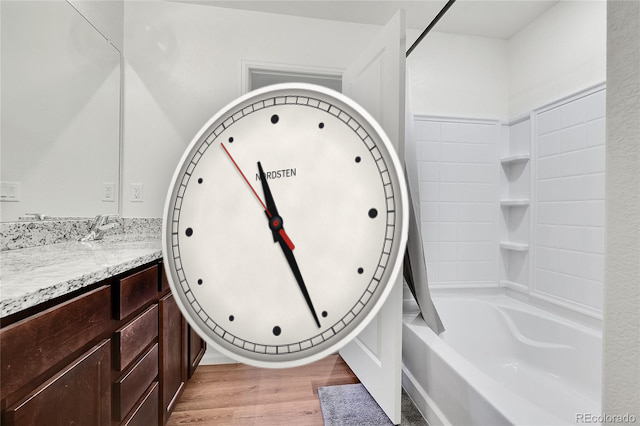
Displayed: **11:25:54**
